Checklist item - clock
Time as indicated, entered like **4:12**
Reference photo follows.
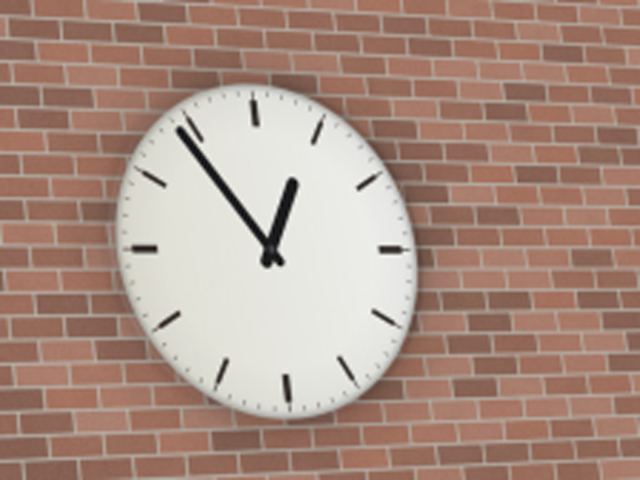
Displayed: **12:54**
